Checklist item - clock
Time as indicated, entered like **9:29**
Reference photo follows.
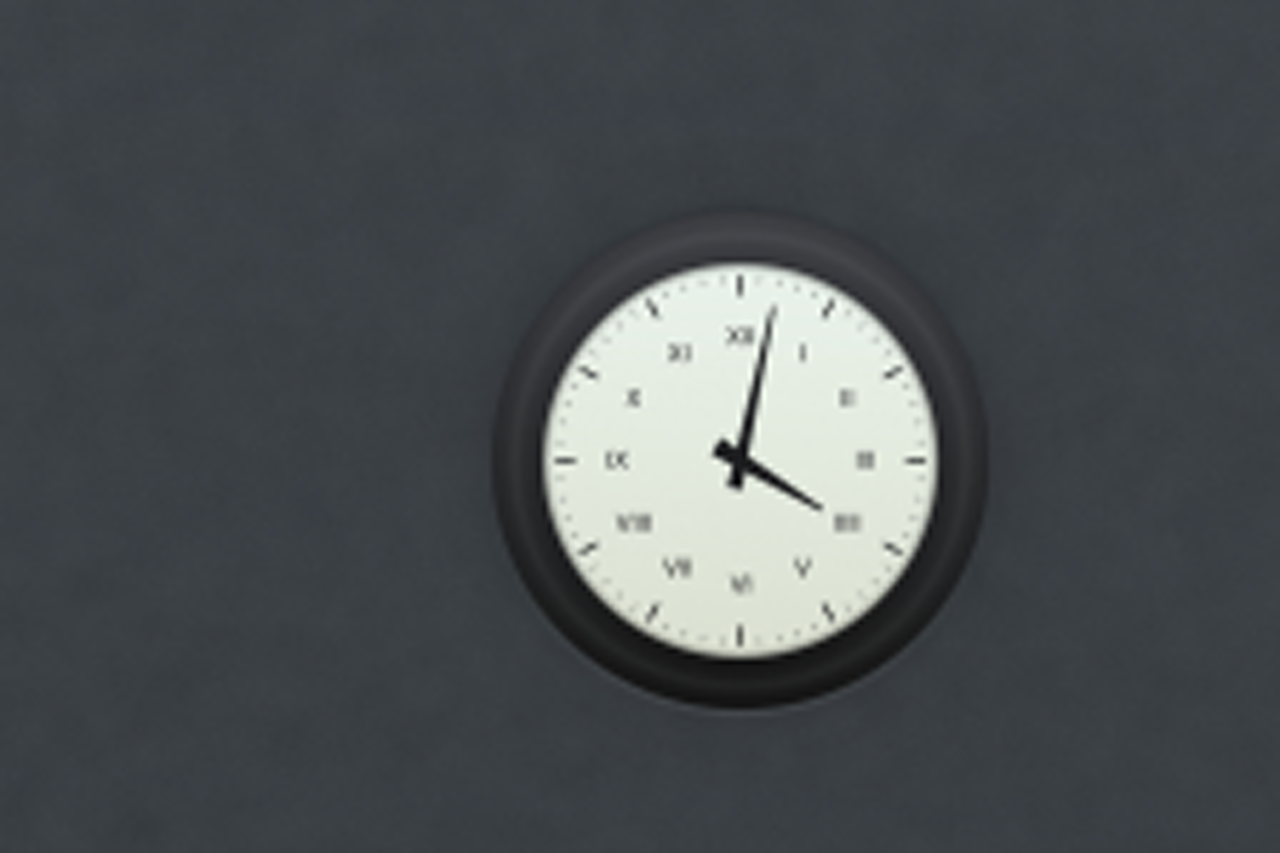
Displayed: **4:02**
